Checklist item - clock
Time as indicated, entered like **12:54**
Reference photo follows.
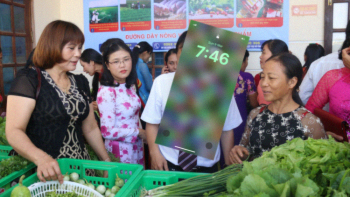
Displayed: **7:46**
